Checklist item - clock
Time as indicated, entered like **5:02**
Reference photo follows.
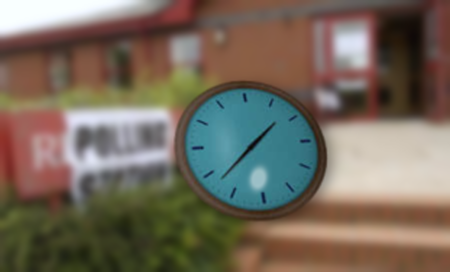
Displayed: **1:38**
